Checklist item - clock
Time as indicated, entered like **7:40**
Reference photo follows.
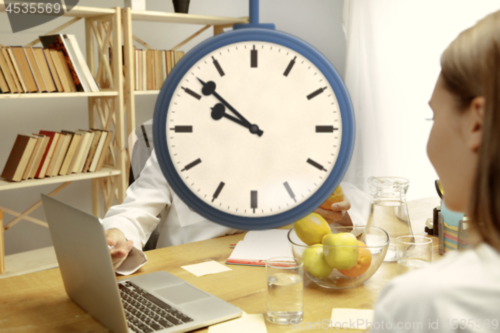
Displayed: **9:52**
